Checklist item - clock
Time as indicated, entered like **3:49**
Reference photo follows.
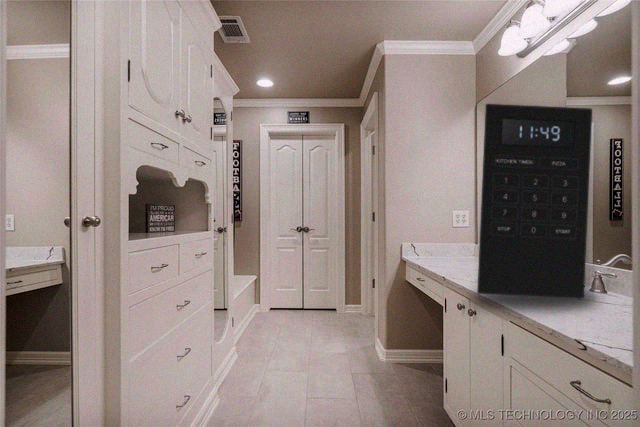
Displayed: **11:49**
